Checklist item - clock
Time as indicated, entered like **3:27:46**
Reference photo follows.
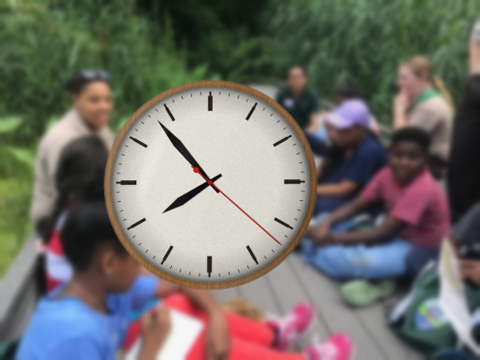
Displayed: **7:53:22**
